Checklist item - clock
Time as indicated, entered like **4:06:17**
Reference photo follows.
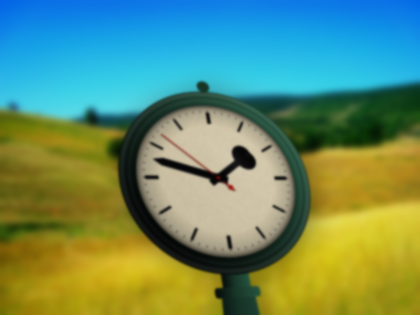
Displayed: **1:47:52**
